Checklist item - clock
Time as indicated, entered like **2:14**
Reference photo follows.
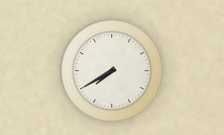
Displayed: **7:40**
